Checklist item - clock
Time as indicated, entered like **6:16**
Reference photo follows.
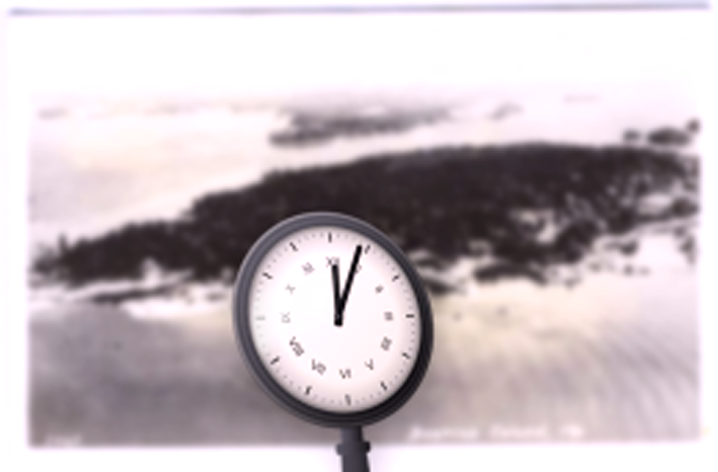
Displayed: **12:04**
